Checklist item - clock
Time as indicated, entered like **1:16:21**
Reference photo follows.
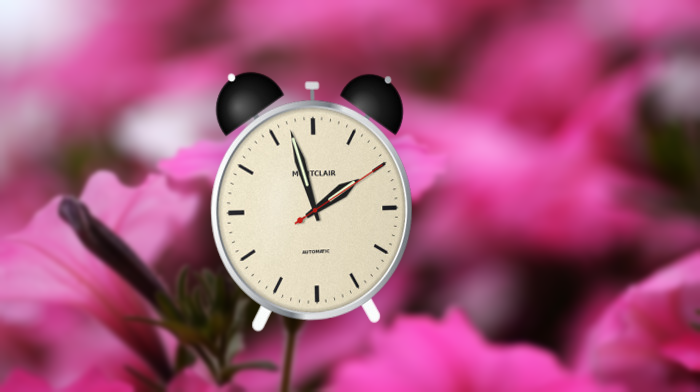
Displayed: **1:57:10**
